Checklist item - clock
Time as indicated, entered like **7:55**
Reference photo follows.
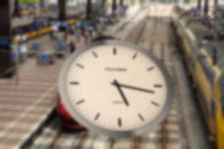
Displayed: **5:17**
